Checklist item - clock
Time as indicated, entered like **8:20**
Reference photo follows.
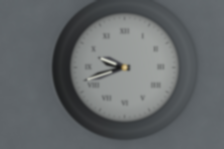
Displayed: **9:42**
